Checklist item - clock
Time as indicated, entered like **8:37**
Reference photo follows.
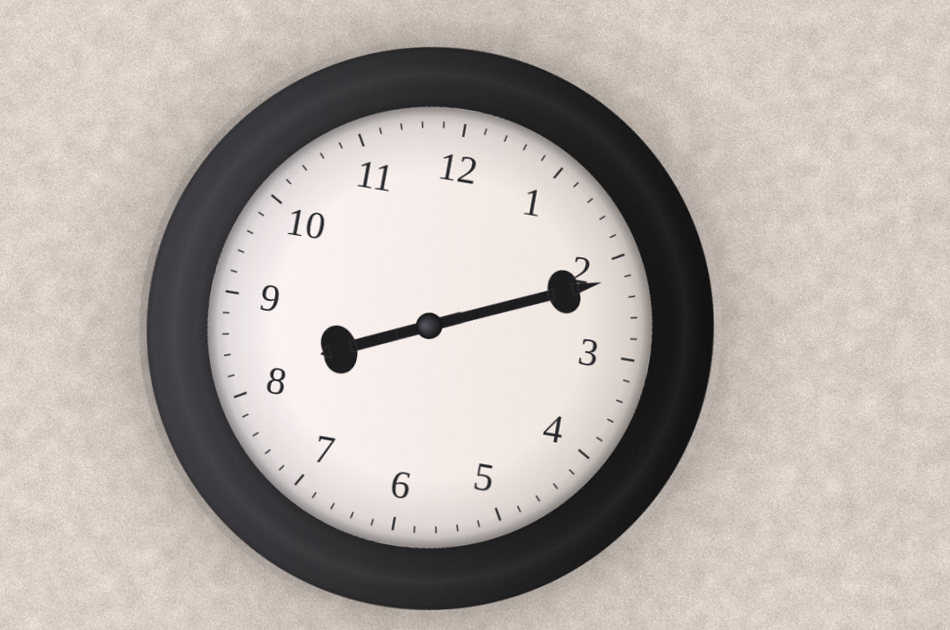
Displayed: **8:11**
